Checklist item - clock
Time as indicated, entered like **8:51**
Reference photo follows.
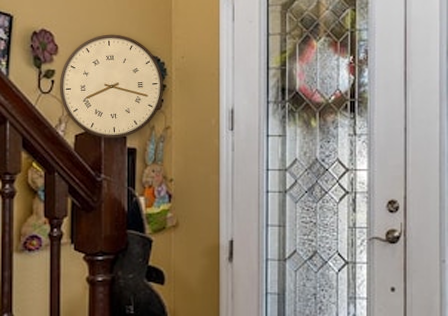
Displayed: **8:18**
